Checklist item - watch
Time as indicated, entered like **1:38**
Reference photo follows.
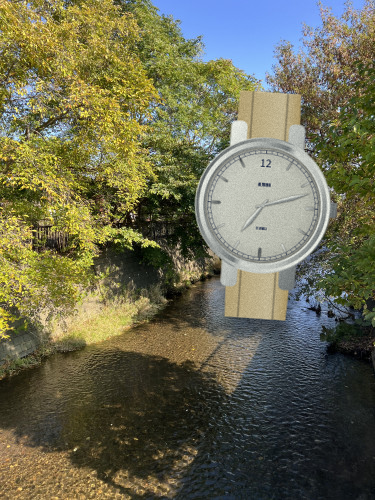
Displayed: **7:12**
